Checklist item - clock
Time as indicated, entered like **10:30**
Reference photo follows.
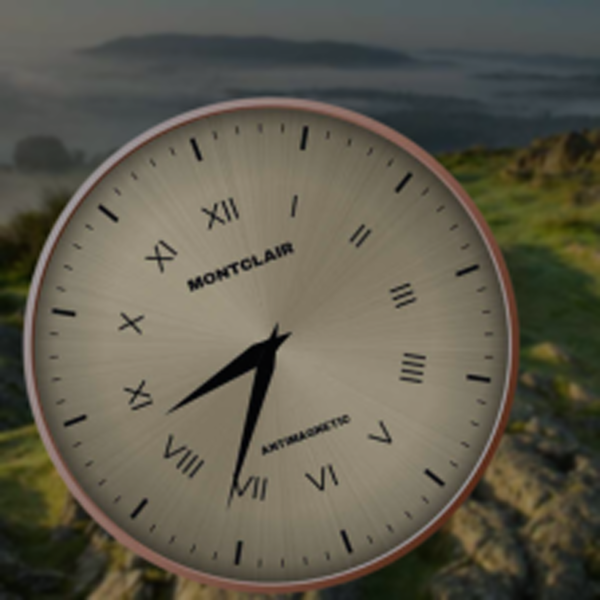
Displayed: **8:36**
